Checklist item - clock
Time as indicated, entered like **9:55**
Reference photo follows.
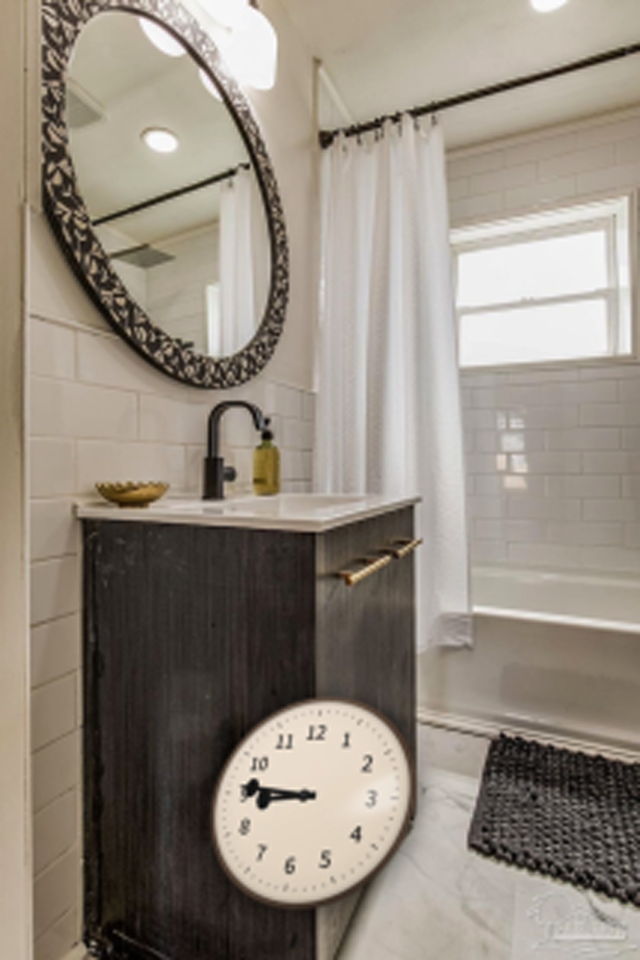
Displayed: **8:46**
